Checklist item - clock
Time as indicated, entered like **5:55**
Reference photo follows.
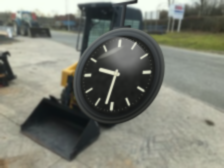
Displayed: **9:32**
